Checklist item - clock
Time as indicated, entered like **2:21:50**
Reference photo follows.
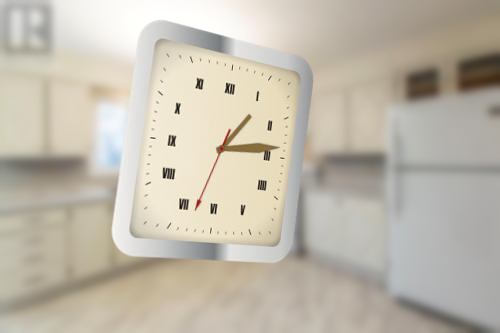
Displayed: **1:13:33**
